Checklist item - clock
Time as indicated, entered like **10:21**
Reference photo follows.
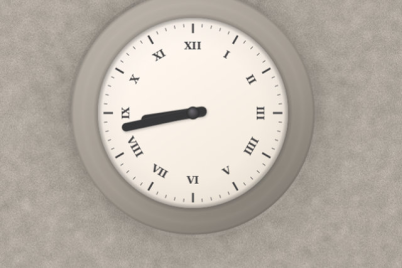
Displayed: **8:43**
